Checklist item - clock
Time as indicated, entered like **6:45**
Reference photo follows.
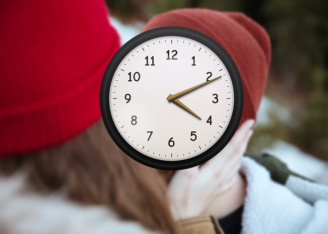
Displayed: **4:11**
